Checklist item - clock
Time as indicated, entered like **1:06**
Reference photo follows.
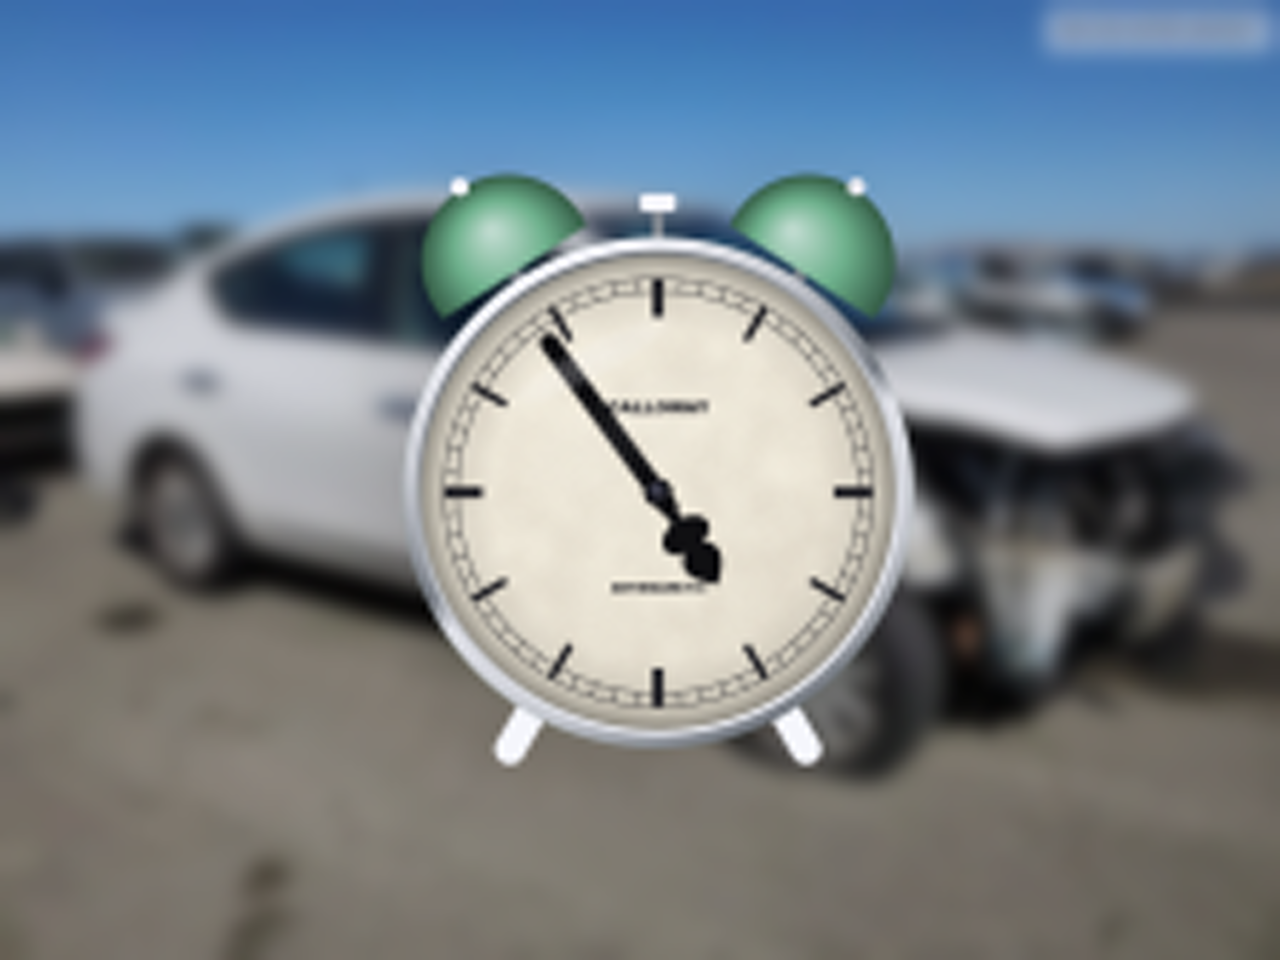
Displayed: **4:54**
